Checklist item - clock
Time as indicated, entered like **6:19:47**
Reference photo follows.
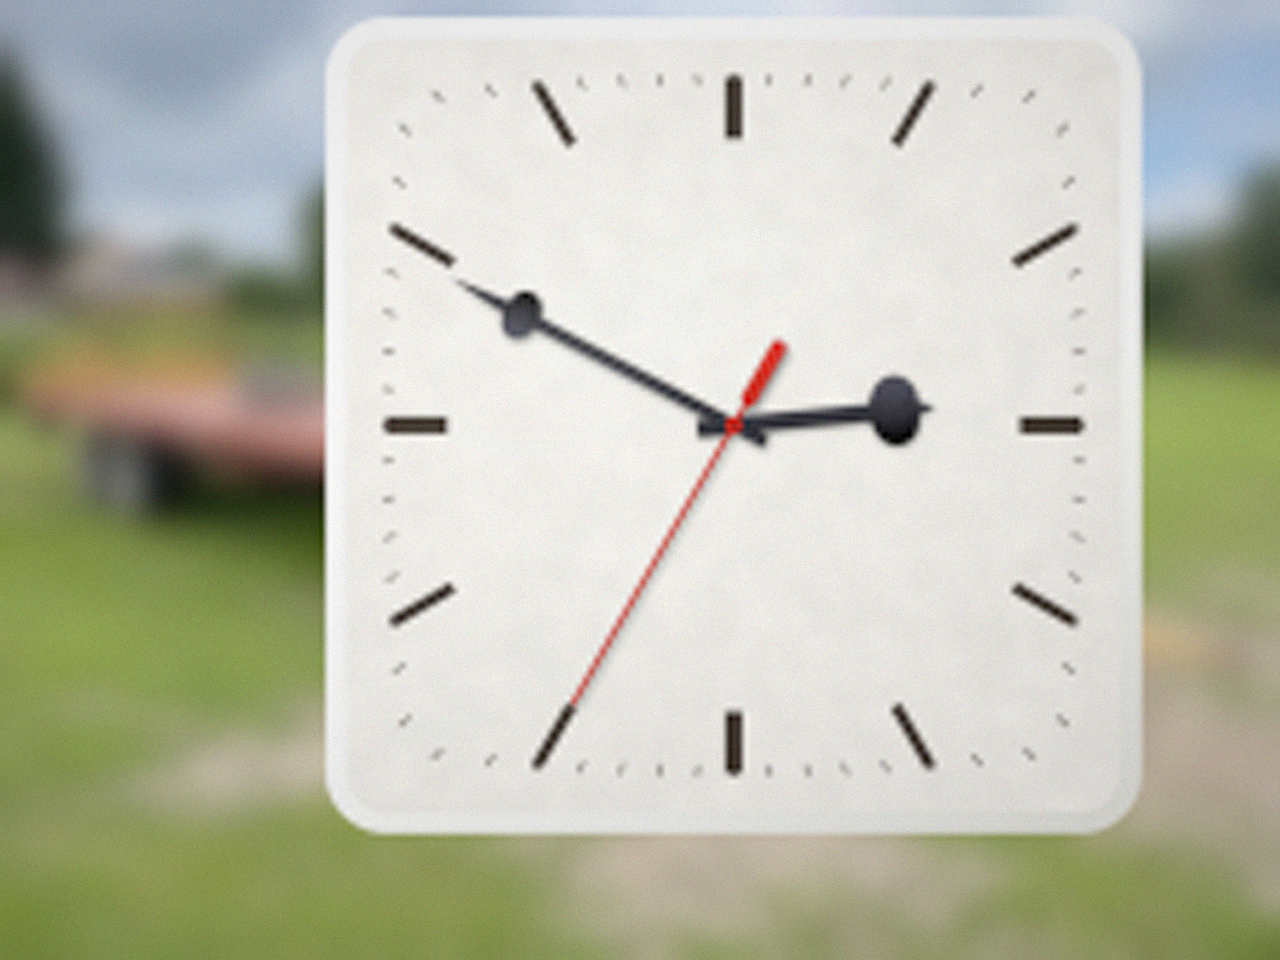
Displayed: **2:49:35**
